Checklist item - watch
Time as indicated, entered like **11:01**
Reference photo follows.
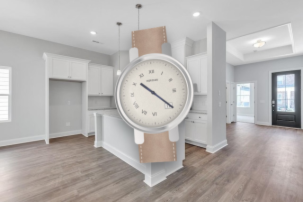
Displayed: **10:22**
